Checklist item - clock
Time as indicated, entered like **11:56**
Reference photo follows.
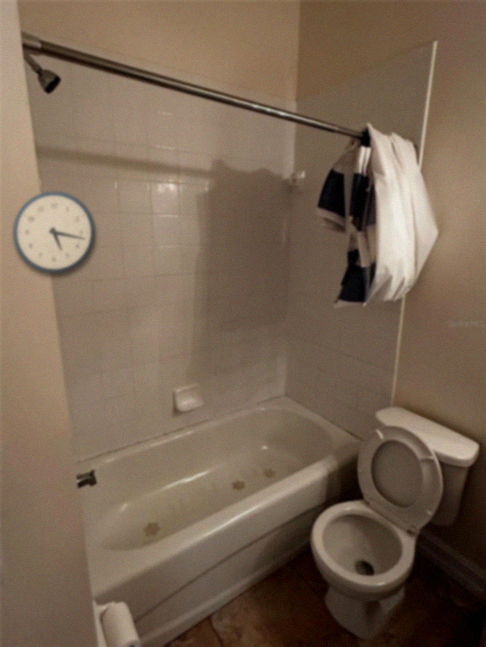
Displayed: **5:17**
